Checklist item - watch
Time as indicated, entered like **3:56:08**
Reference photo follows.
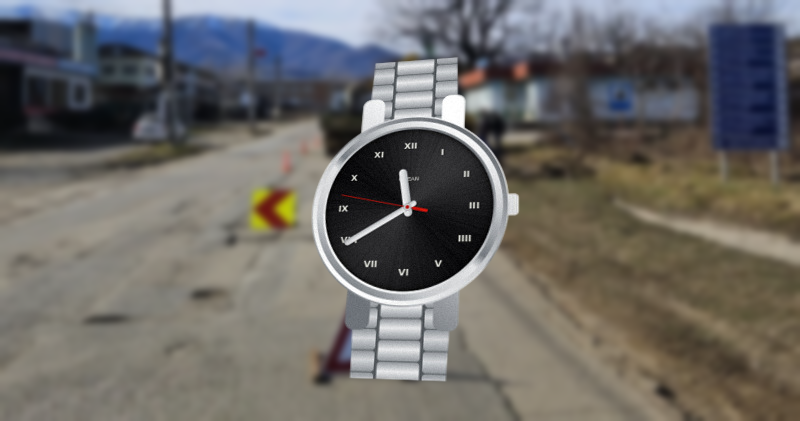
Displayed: **11:39:47**
